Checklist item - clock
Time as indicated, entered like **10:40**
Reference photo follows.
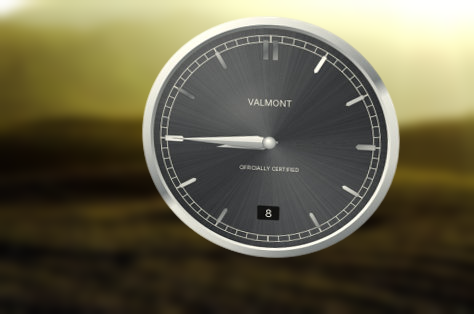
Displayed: **8:45**
